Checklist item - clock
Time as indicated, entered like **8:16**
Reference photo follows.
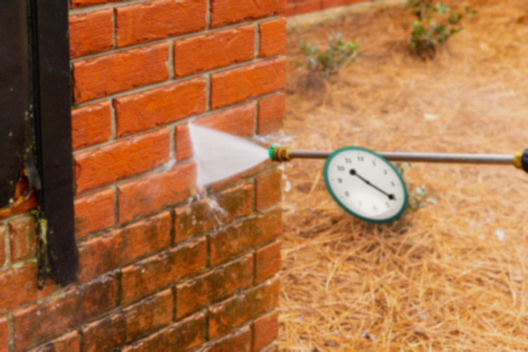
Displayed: **10:21**
